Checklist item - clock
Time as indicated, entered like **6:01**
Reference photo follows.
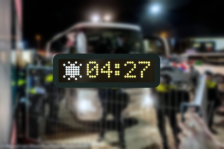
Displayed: **4:27**
